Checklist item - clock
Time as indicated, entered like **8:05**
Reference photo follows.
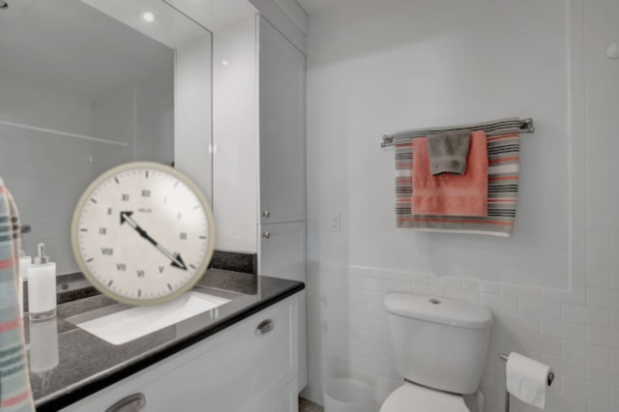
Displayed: **10:21**
